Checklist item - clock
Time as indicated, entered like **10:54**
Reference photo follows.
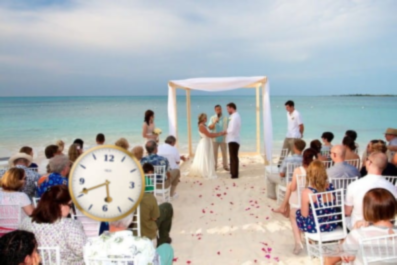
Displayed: **5:41**
